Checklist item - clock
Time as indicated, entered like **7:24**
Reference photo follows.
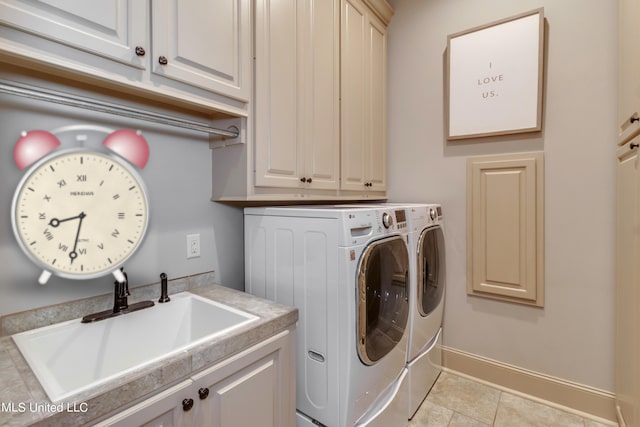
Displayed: **8:32**
